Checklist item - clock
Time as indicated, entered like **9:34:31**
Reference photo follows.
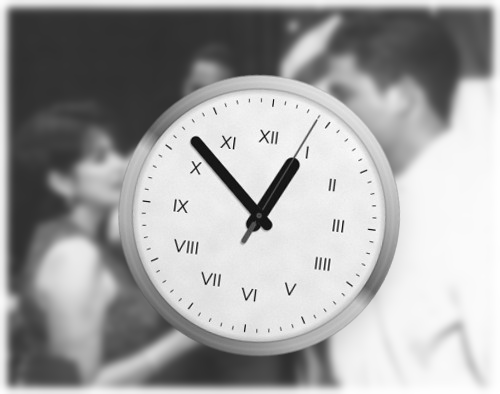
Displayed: **12:52:04**
